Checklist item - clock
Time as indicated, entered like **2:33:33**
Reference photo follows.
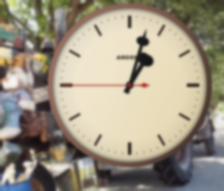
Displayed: **1:02:45**
